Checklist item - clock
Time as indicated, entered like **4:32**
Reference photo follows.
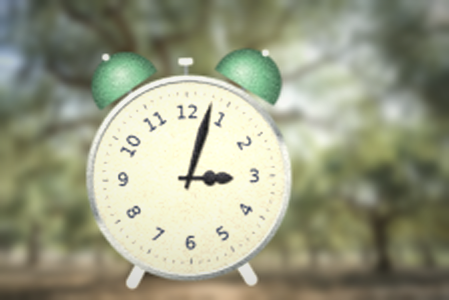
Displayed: **3:03**
